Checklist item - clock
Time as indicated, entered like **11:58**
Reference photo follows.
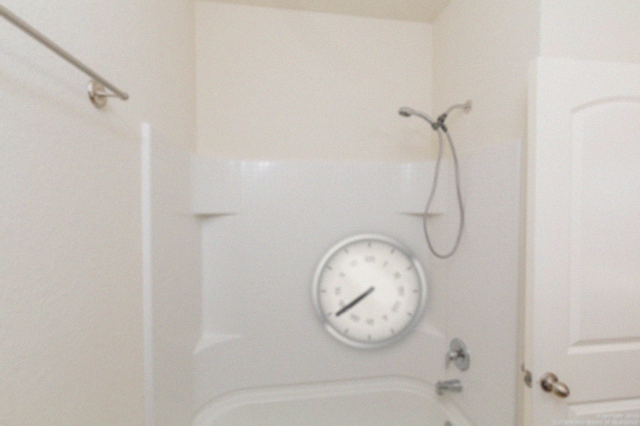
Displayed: **7:39**
